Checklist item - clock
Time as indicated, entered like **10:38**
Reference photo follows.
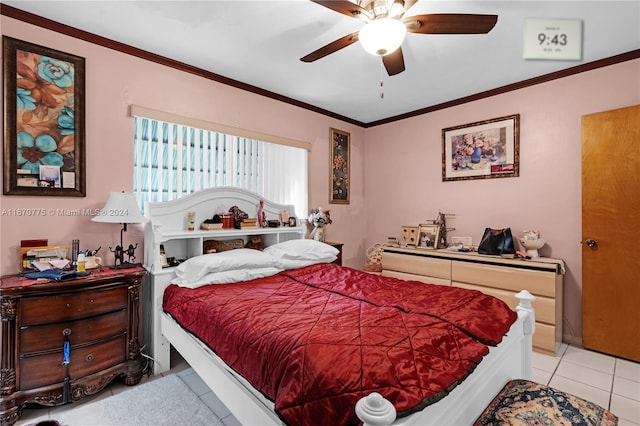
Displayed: **9:43**
